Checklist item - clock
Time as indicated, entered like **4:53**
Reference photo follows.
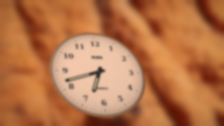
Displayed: **6:42**
